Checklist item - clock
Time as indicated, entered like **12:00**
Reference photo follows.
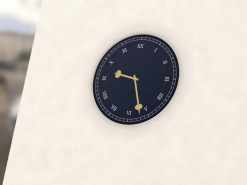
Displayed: **9:27**
